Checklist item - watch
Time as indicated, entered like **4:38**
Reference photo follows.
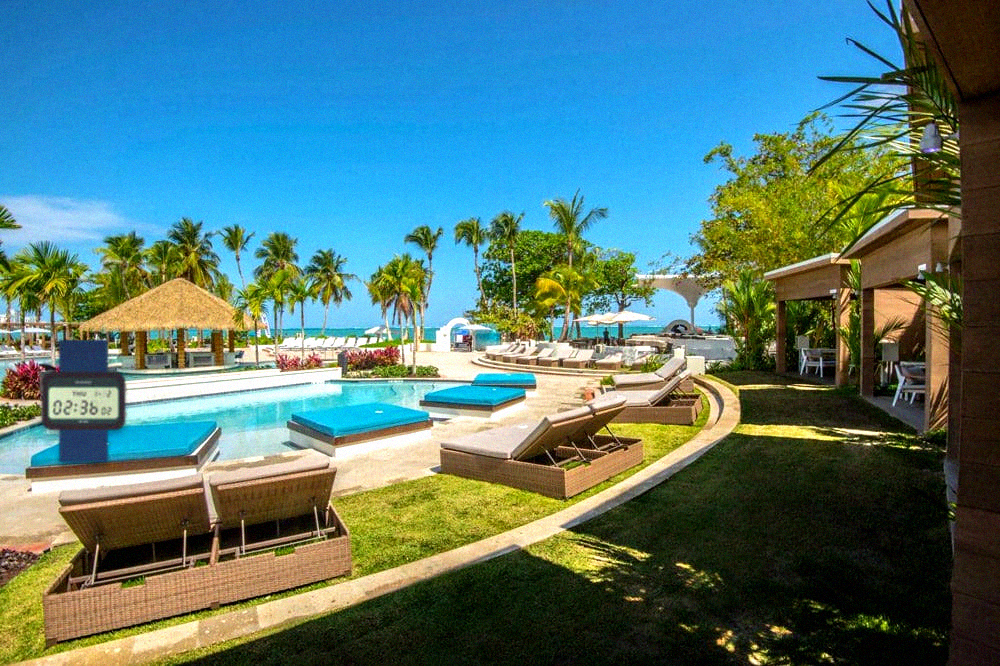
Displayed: **2:36**
